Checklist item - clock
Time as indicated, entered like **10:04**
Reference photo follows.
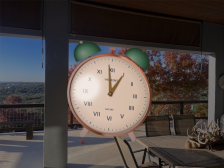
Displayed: **12:59**
